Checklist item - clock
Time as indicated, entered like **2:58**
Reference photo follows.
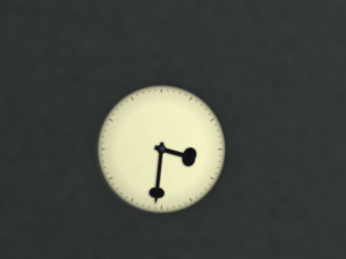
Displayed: **3:31**
